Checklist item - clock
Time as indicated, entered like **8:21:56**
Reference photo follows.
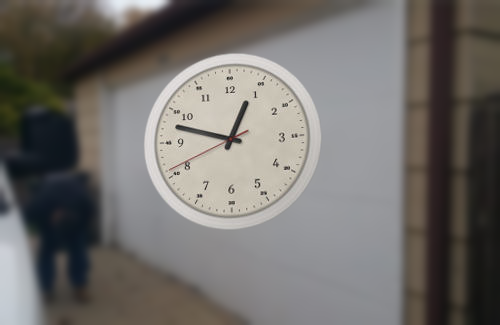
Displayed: **12:47:41**
